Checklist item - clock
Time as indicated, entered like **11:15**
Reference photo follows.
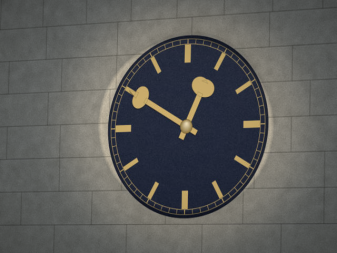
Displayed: **12:50**
